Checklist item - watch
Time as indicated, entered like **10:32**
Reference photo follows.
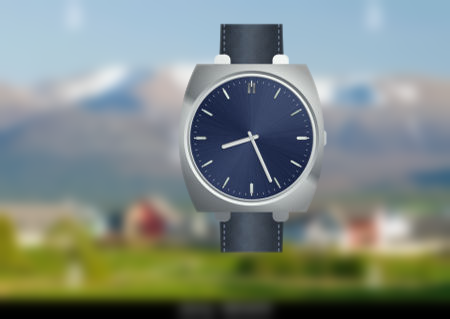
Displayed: **8:26**
